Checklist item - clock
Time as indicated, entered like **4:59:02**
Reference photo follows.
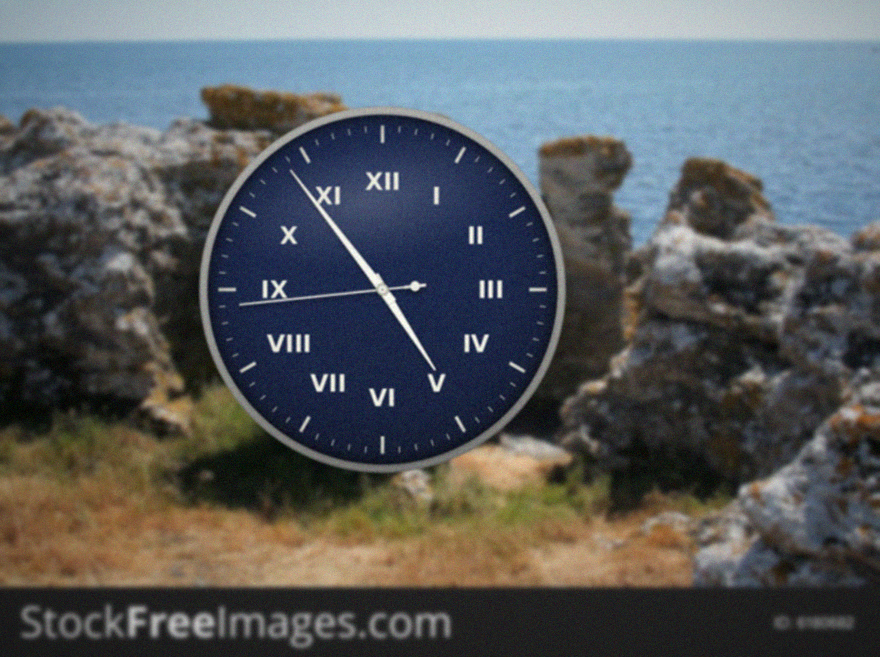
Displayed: **4:53:44**
